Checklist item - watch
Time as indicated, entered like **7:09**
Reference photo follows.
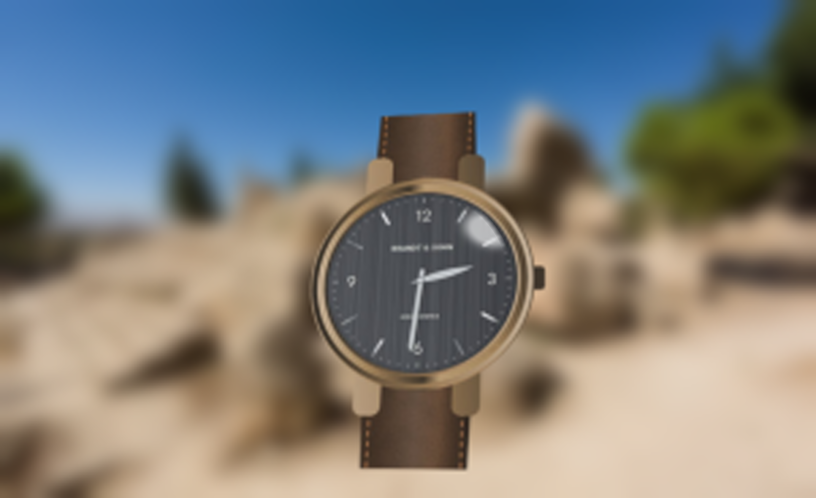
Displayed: **2:31**
